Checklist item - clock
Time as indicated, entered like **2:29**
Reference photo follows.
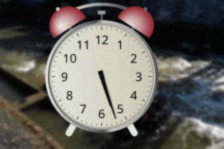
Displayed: **5:27**
